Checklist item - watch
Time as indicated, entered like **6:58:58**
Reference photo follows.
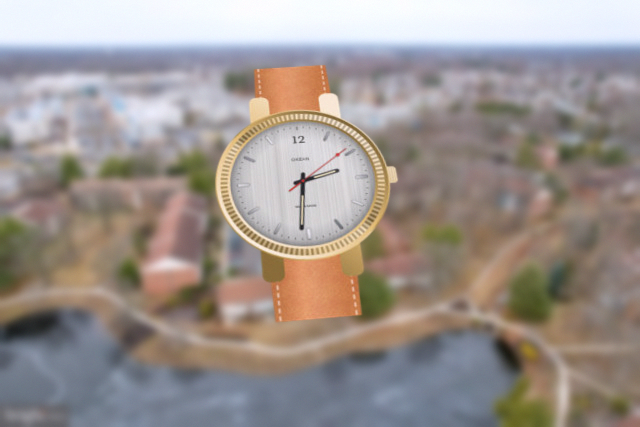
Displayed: **2:31:09**
